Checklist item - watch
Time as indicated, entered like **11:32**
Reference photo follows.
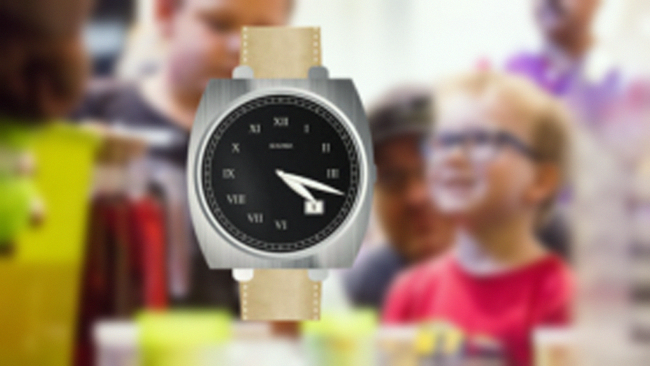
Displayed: **4:18**
